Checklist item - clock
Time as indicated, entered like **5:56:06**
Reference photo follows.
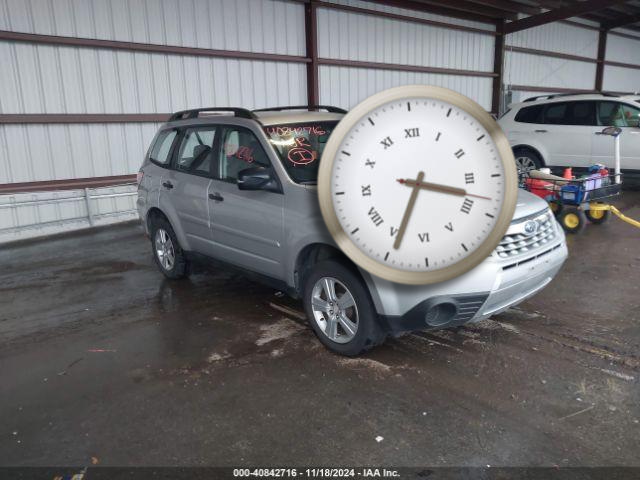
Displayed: **3:34:18**
